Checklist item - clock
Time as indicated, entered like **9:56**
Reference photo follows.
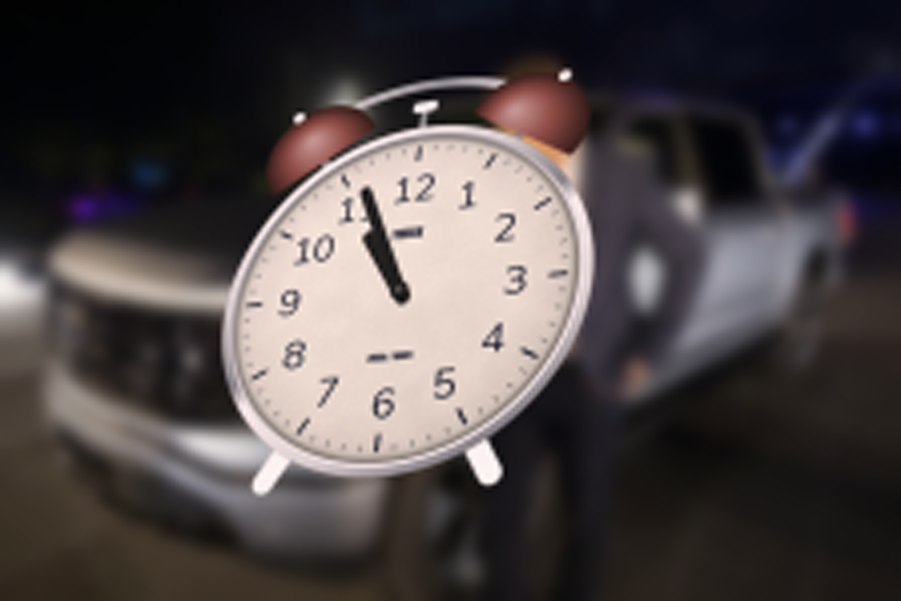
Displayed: **10:56**
